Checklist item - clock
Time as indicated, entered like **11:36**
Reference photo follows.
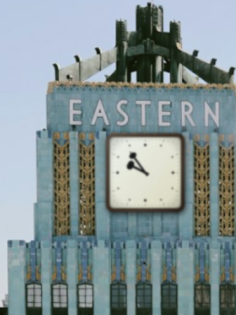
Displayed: **9:54**
